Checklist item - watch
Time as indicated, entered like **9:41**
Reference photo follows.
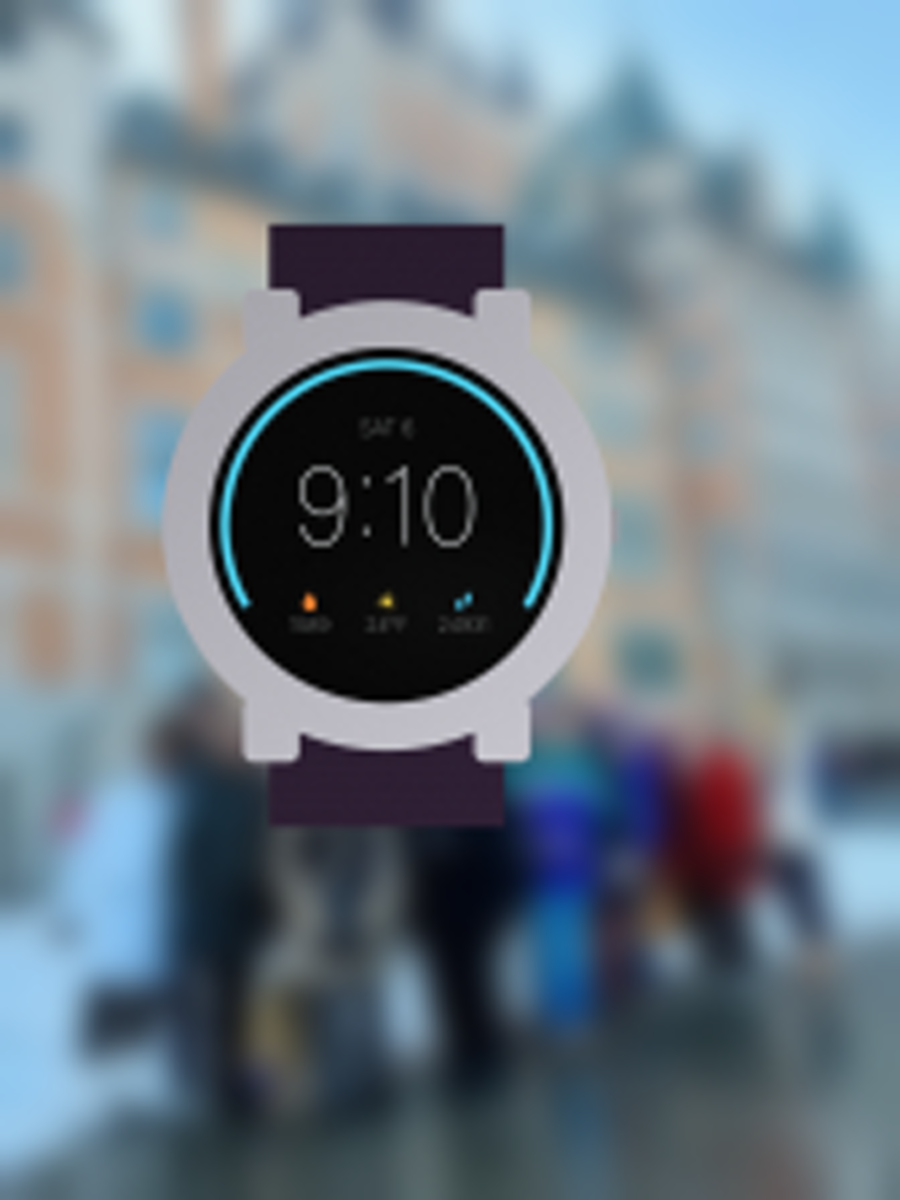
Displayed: **9:10**
